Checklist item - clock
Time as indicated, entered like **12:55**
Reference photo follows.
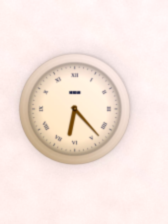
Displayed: **6:23**
